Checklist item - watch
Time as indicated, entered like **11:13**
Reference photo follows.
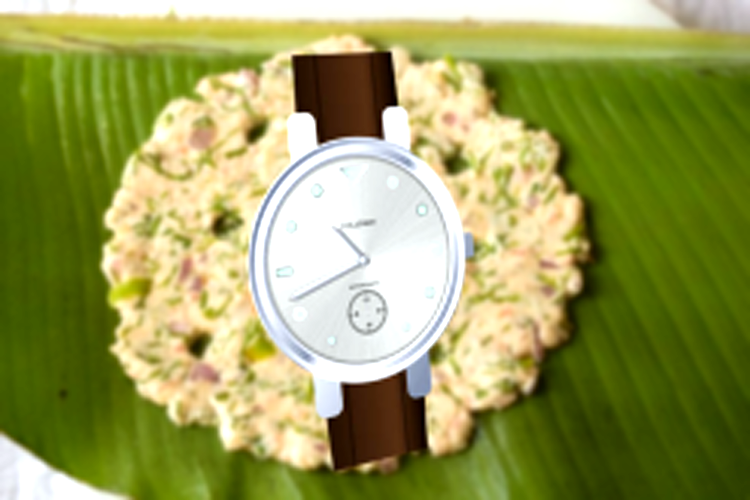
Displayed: **10:42**
